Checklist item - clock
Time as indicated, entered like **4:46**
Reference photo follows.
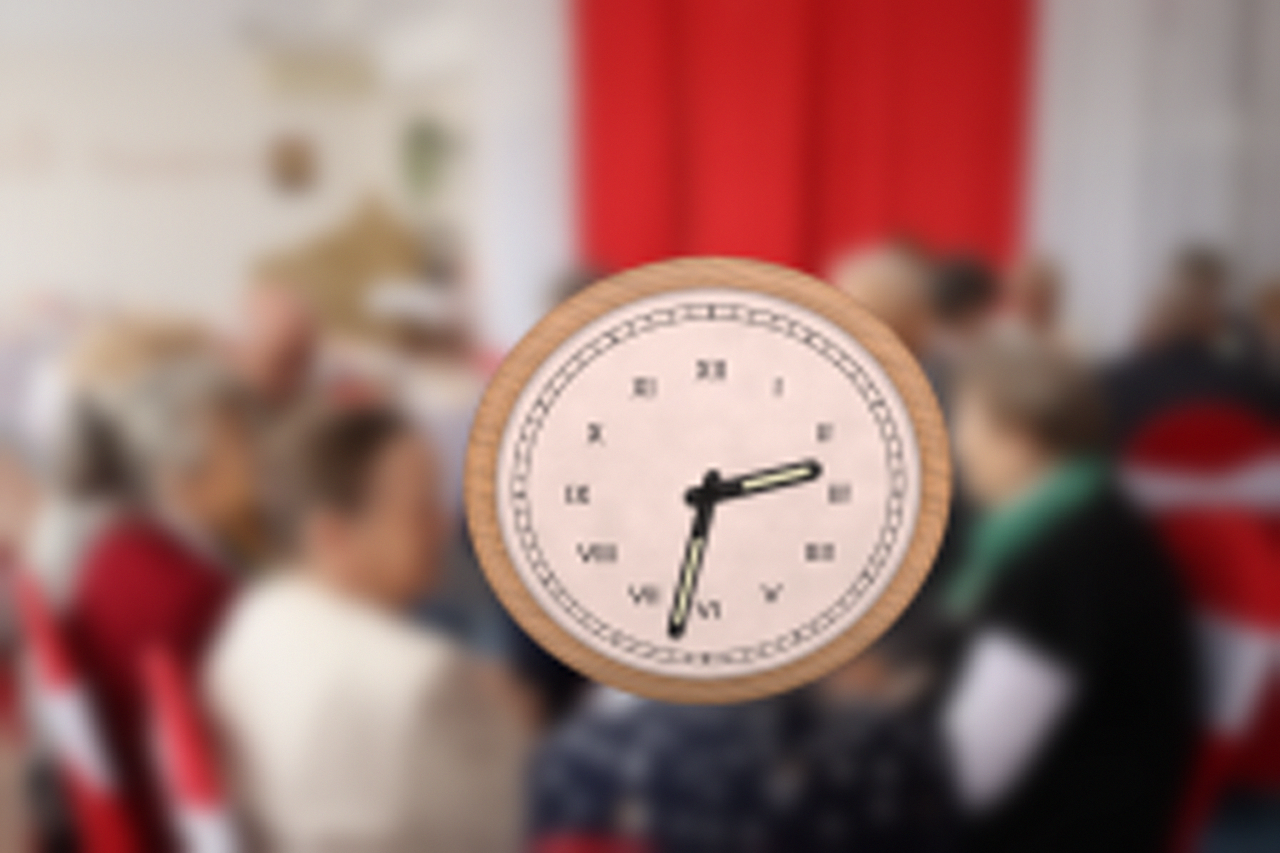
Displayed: **2:32**
